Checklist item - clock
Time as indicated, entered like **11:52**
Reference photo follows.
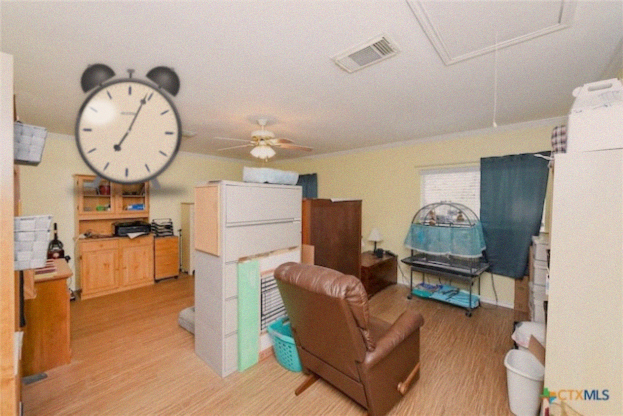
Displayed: **7:04**
